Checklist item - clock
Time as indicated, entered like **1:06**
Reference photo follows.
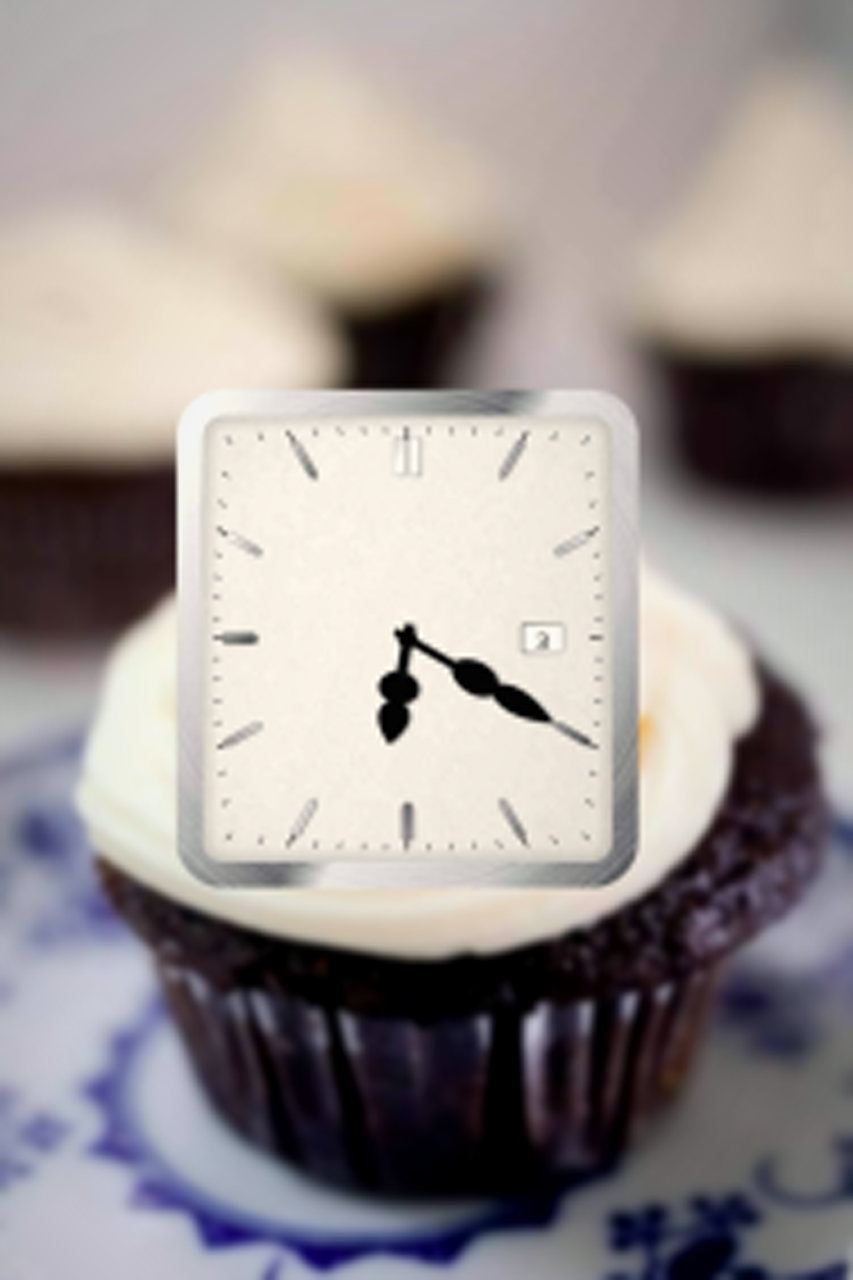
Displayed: **6:20**
